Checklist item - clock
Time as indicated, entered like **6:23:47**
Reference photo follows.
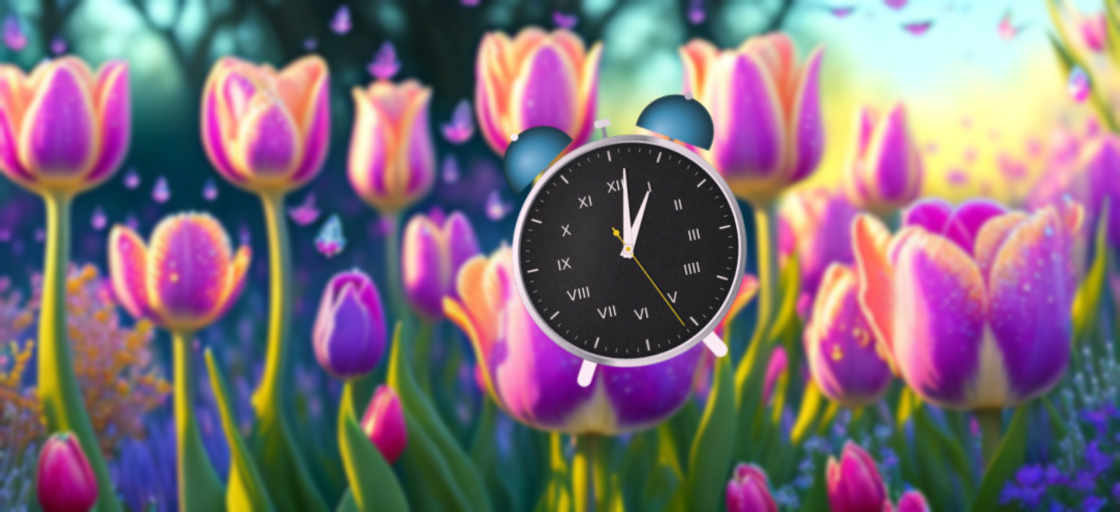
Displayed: **1:01:26**
